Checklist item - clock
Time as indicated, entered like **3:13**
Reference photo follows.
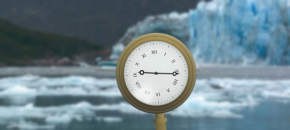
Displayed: **9:16**
